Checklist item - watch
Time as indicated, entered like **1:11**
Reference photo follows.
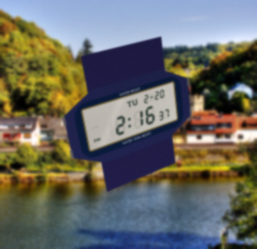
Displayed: **2:16**
